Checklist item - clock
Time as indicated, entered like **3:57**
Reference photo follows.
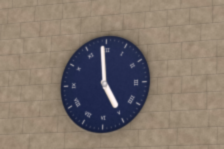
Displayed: **4:59**
